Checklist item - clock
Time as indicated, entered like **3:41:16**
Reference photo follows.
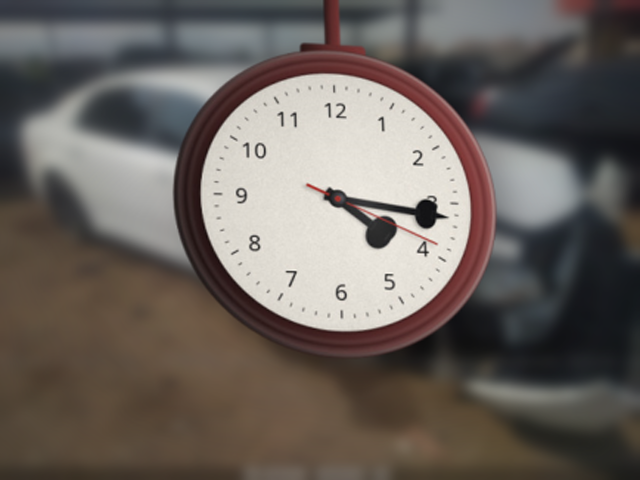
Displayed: **4:16:19**
